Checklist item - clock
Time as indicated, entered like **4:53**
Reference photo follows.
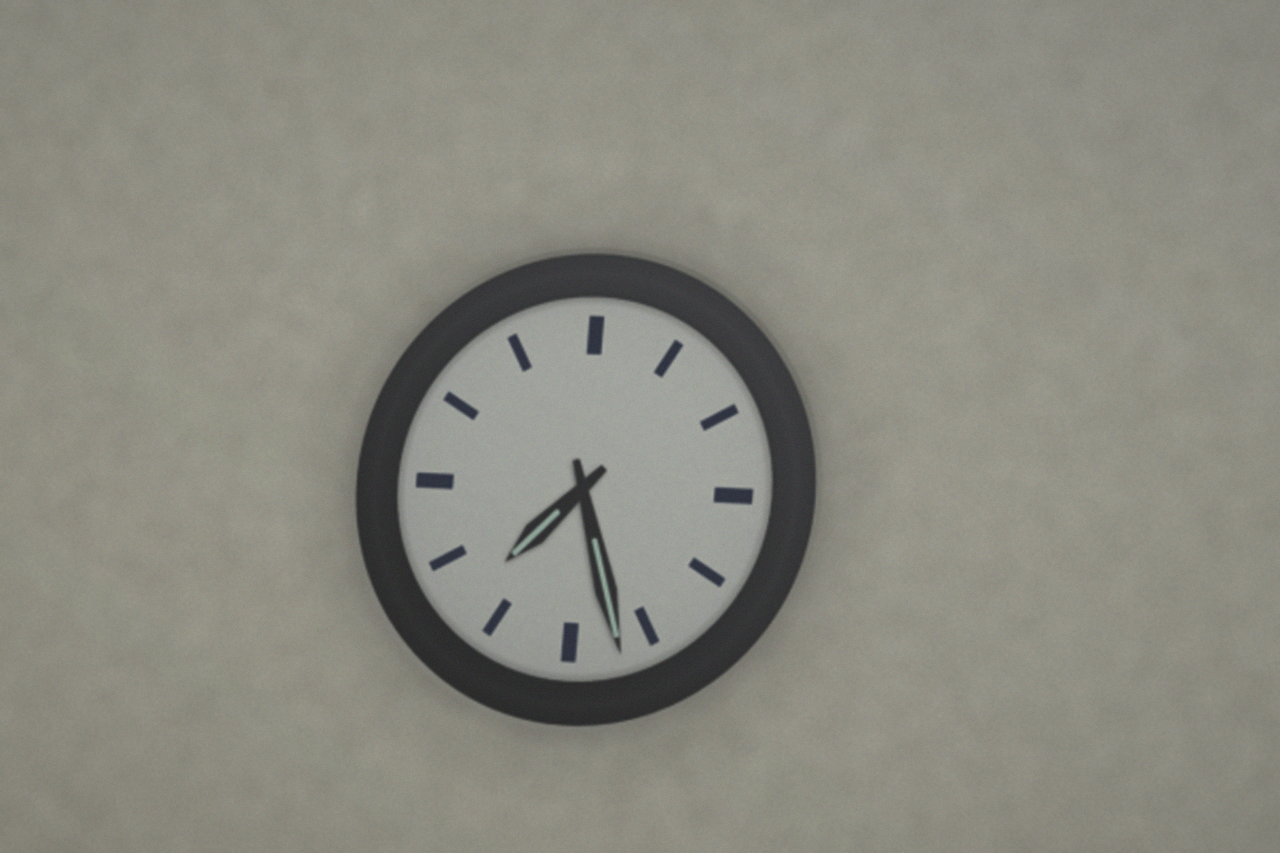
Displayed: **7:27**
